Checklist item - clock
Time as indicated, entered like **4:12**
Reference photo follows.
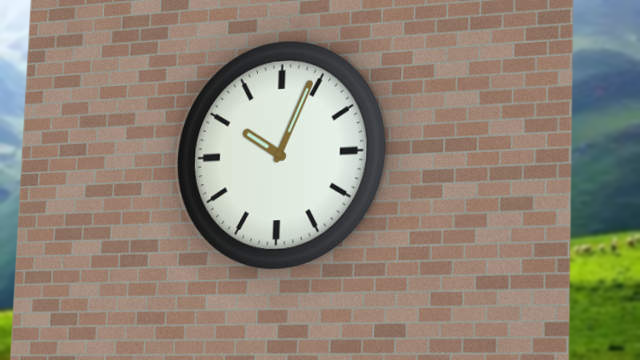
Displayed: **10:04**
